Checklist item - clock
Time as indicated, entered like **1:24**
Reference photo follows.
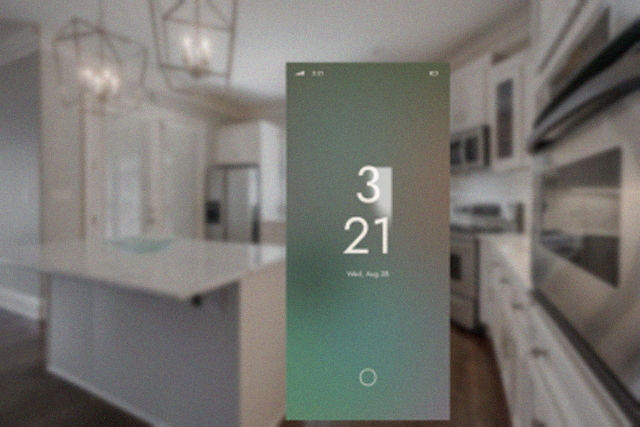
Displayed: **3:21**
